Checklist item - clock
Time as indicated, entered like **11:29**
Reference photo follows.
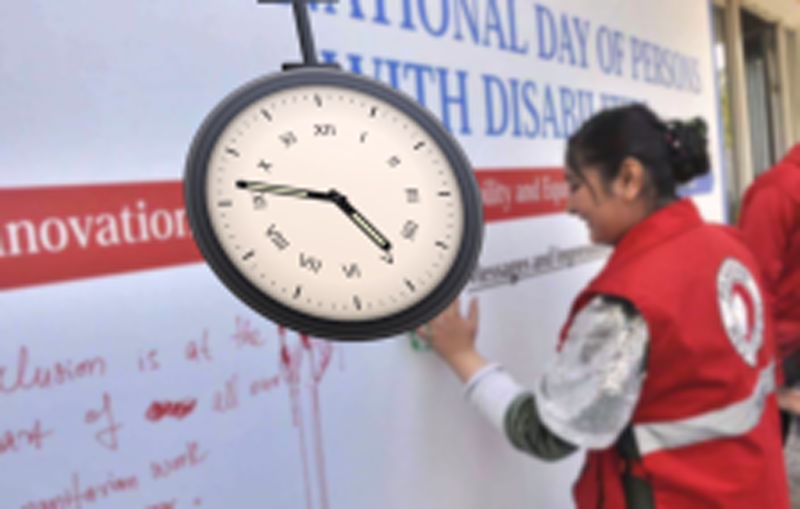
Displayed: **4:47**
